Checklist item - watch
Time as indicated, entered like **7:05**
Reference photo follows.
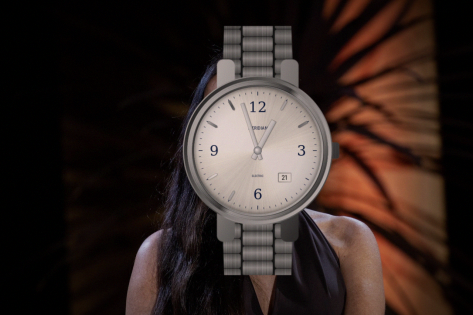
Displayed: **12:57**
